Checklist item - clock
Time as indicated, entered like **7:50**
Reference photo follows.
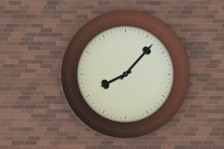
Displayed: **8:07**
